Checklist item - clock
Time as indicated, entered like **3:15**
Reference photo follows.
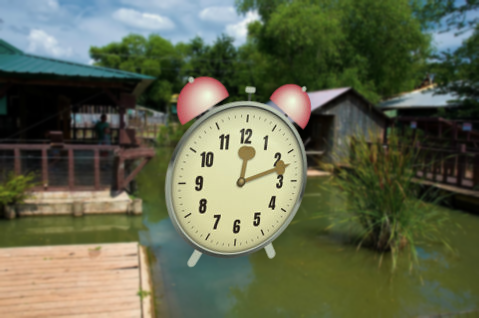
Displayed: **12:12**
